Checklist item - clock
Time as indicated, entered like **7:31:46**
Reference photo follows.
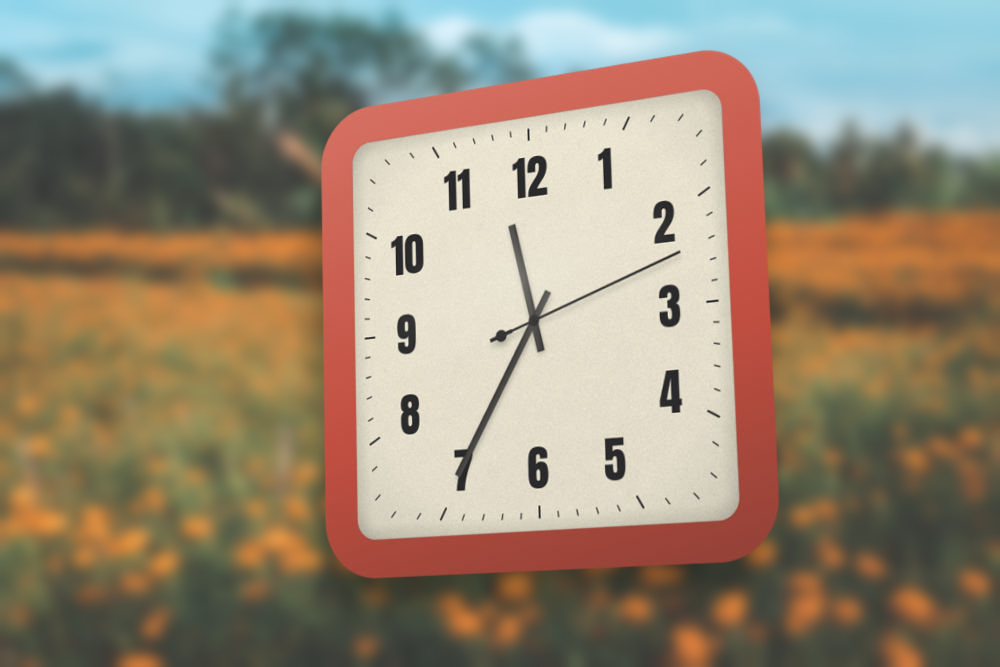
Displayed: **11:35:12**
